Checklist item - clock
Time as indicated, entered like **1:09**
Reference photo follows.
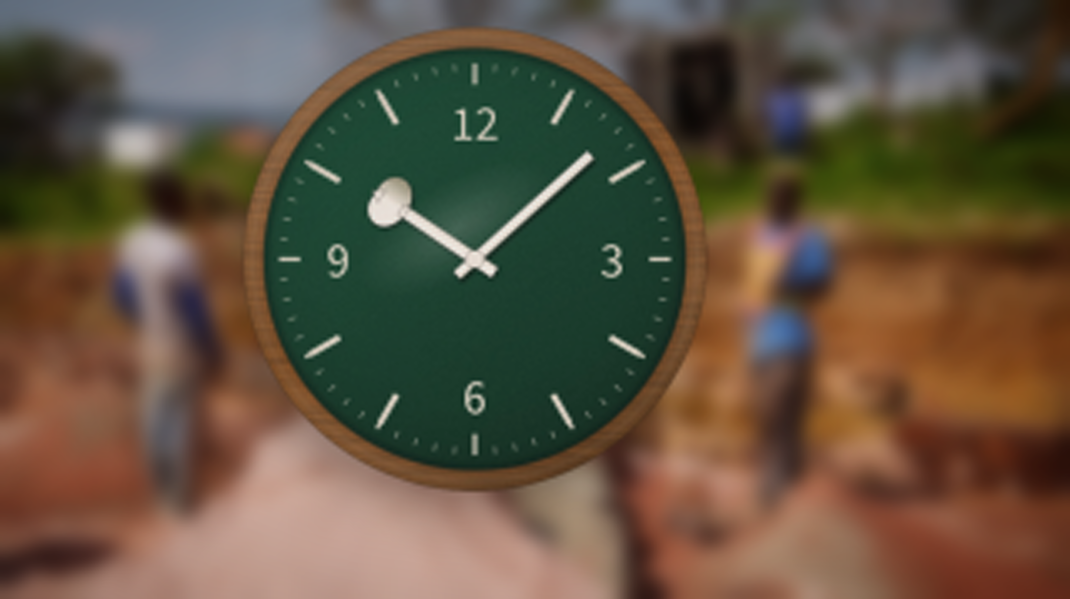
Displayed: **10:08**
